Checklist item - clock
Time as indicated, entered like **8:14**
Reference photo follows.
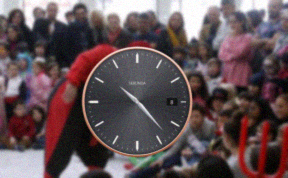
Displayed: **10:23**
